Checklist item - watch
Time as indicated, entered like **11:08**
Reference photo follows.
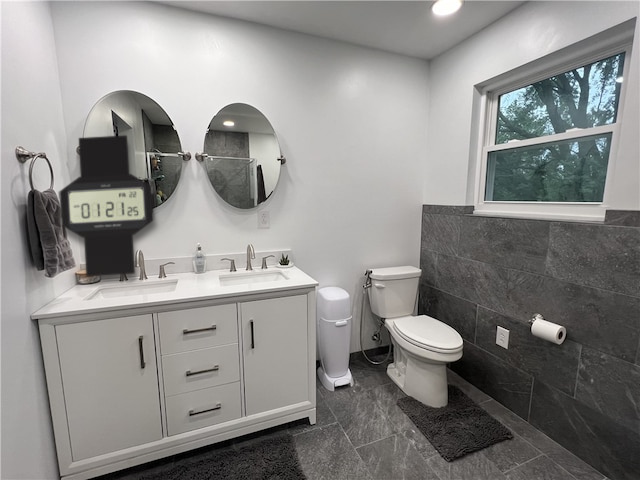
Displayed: **1:21**
